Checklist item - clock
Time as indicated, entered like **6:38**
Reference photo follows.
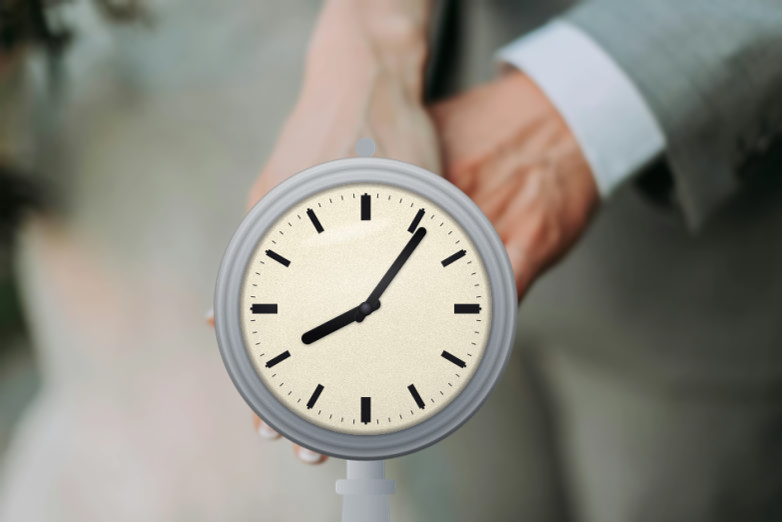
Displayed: **8:06**
